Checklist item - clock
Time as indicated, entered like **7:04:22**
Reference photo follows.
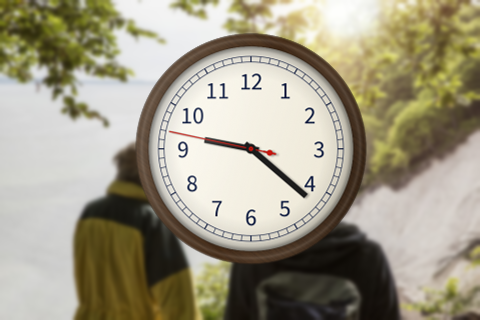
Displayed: **9:21:47**
